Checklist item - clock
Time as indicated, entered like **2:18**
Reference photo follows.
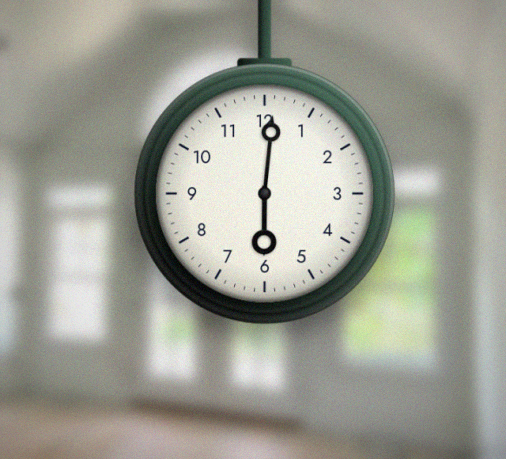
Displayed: **6:01**
